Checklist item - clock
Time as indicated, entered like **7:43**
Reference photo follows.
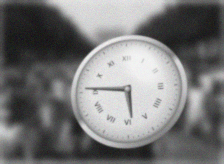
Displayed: **5:46**
